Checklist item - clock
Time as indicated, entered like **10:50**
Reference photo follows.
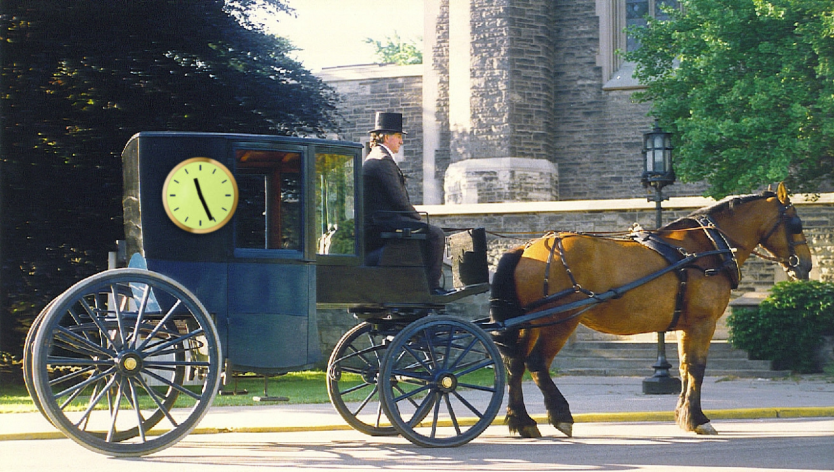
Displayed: **11:26**
